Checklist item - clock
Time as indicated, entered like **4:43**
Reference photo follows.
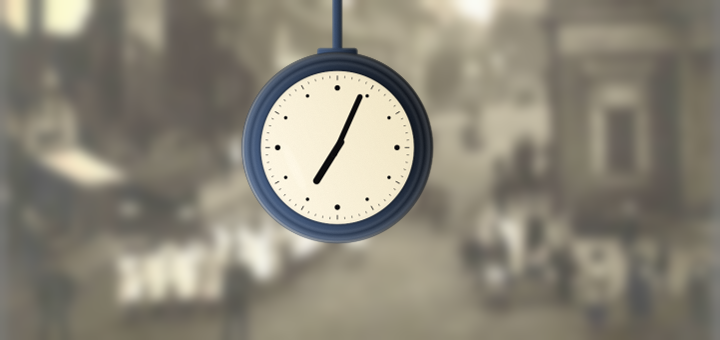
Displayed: **7:04**
